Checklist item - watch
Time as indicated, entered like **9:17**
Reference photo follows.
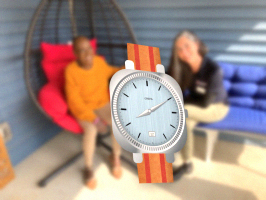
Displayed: **8:10**
